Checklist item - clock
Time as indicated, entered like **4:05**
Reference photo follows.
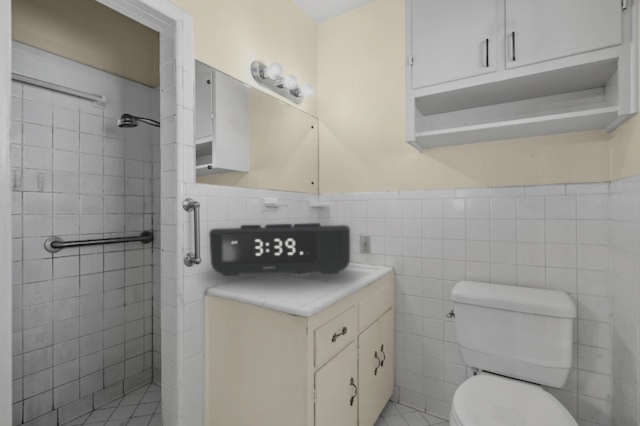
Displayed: **3:39**
